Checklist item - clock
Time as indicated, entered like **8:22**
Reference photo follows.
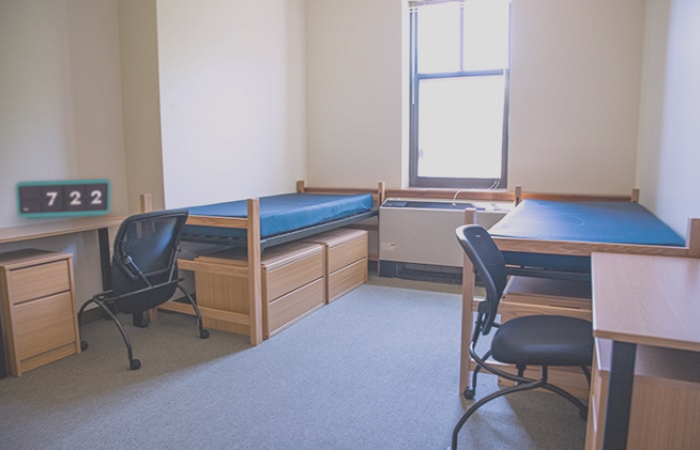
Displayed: **7:22**
